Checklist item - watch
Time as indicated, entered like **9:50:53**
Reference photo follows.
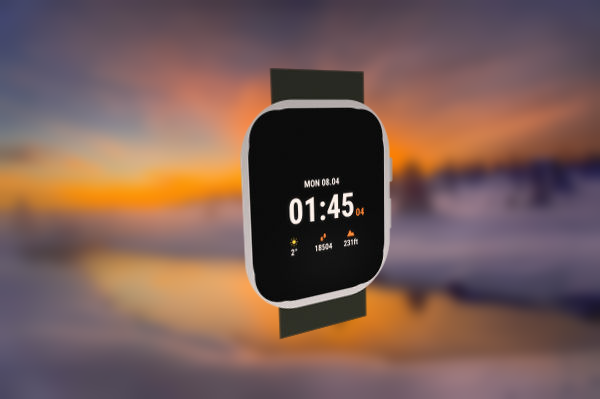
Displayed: **1:45:04**
